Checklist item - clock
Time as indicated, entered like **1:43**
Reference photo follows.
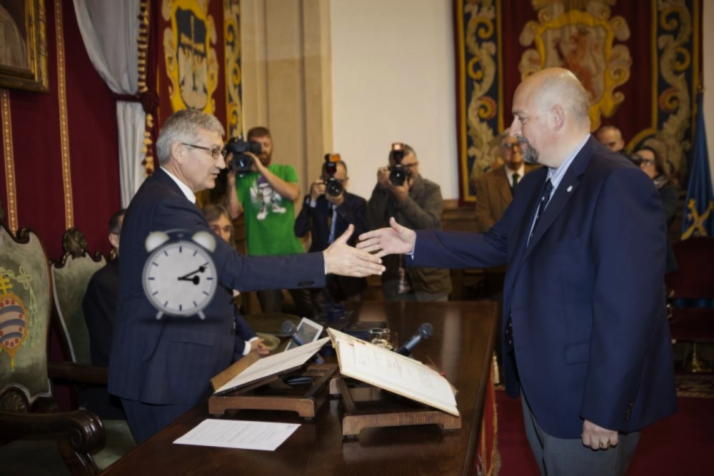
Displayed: **3:11**
